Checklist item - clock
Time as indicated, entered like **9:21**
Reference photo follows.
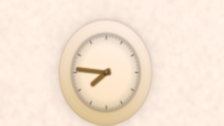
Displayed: **7:46**
